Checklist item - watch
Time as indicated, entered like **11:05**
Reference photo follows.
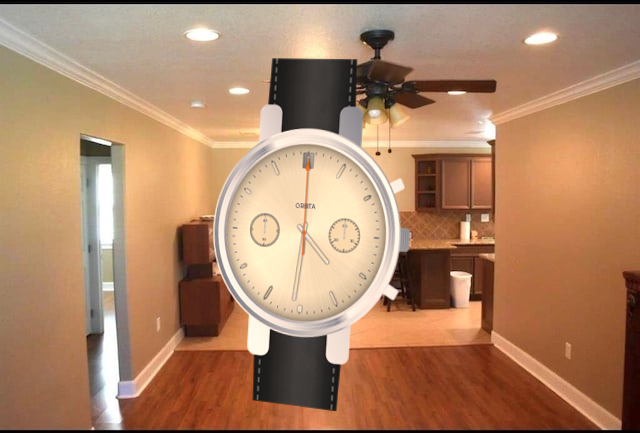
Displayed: **4:31**
